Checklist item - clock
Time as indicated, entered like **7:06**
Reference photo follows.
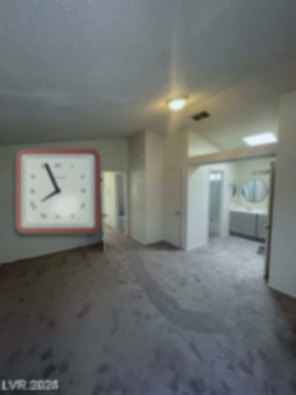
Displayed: **7:56**
